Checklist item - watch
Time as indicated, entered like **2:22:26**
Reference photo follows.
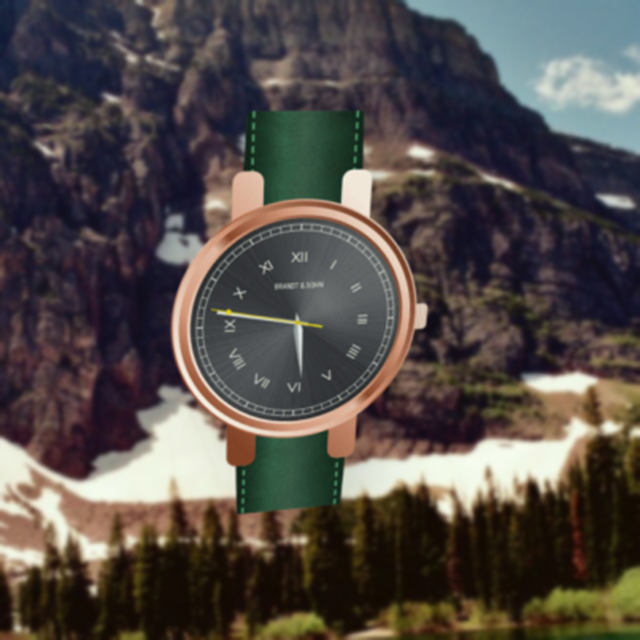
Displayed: **5:46:47**
